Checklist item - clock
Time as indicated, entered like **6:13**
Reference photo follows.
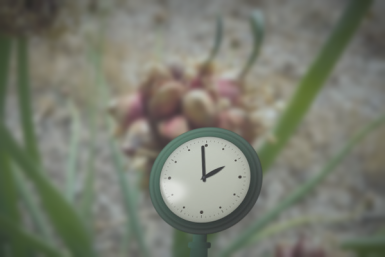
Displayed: **1:59**
